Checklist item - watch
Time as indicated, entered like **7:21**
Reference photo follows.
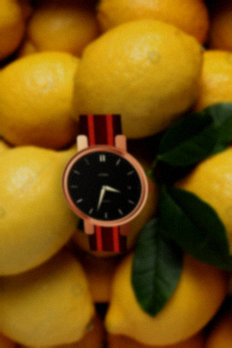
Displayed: **3:33**
